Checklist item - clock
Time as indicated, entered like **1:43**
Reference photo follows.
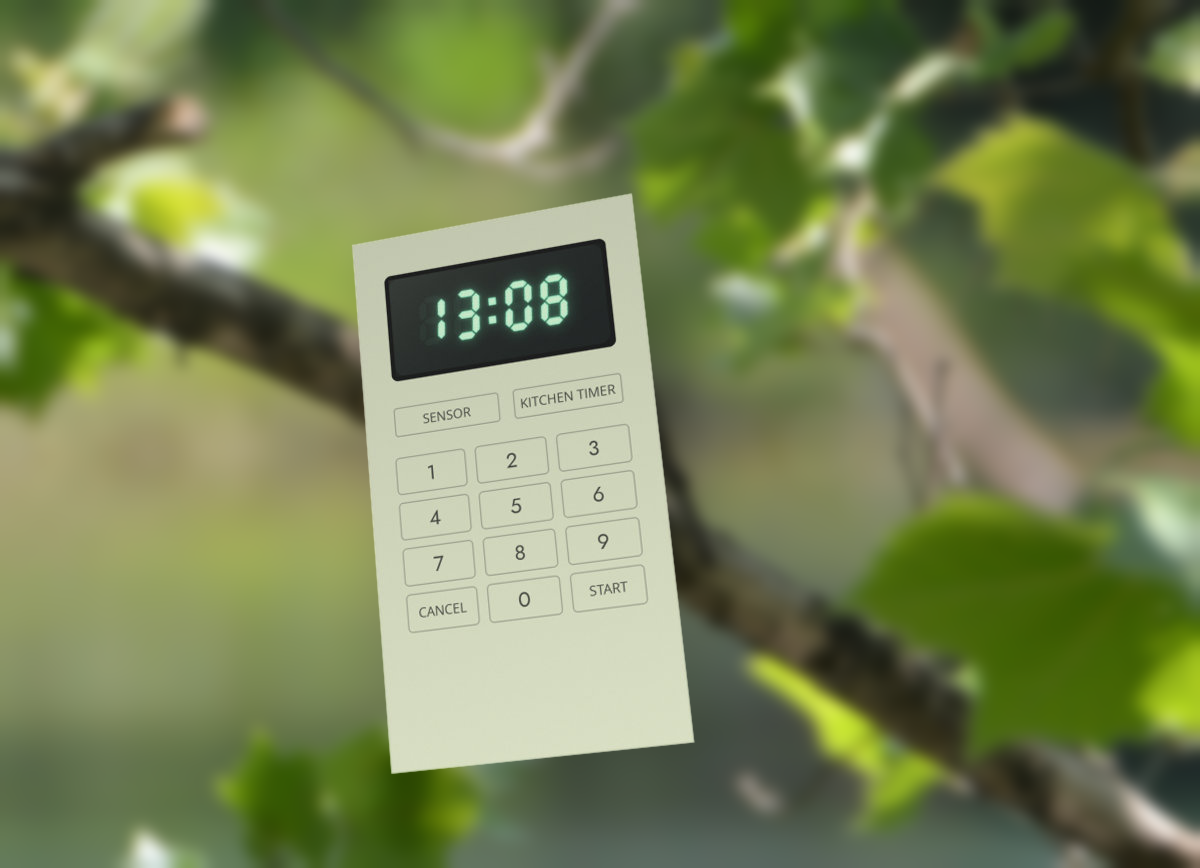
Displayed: **13:08**
